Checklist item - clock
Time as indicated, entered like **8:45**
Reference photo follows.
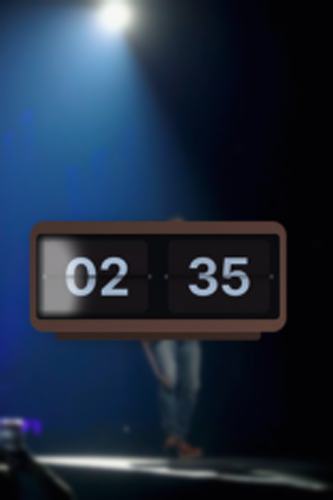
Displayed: **2:35**
